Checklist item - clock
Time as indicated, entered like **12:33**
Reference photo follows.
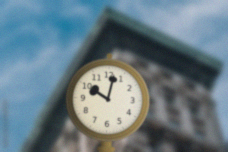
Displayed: **10:02**
